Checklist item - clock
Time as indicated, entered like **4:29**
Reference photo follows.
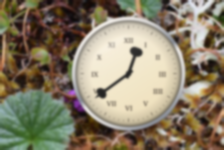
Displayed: **12:39**
